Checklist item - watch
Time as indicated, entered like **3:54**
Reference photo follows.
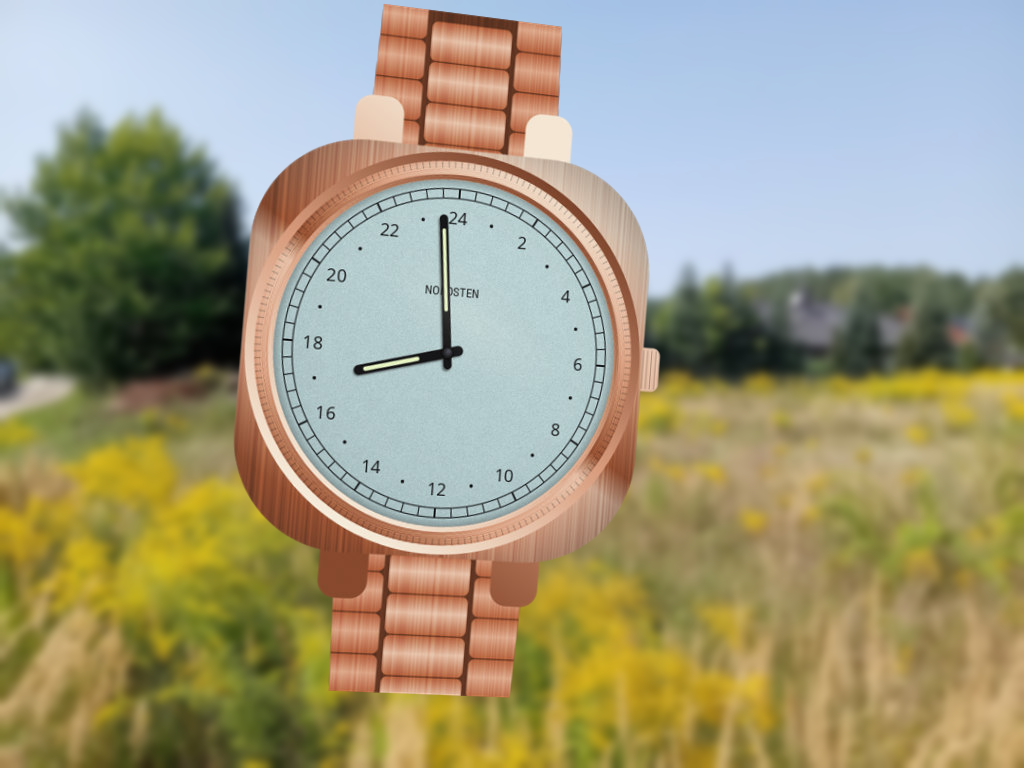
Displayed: **16:59**
